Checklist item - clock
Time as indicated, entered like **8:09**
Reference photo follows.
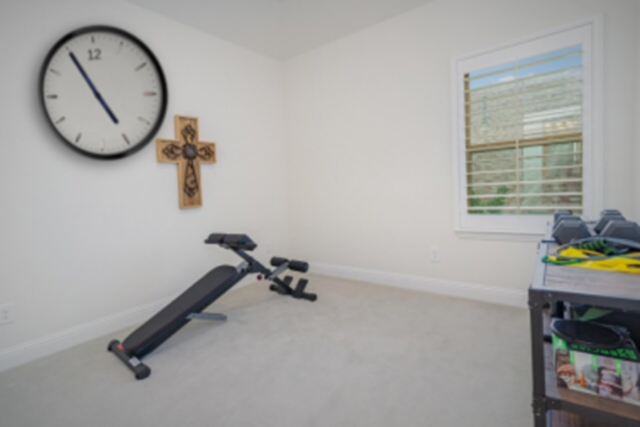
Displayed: **4:55**
